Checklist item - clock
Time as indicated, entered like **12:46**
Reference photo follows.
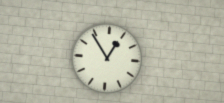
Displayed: **12:54**
